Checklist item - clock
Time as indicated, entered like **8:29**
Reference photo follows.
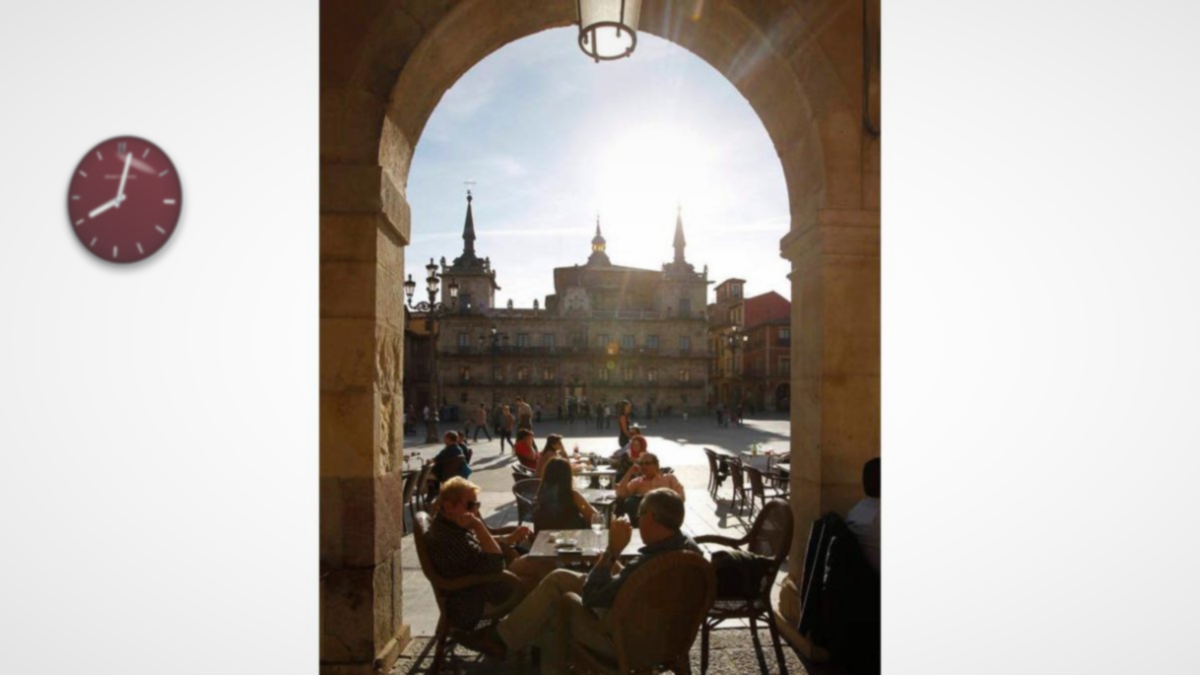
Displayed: **8:02**
